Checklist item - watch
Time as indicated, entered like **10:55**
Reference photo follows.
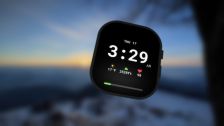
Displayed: **3:29**
